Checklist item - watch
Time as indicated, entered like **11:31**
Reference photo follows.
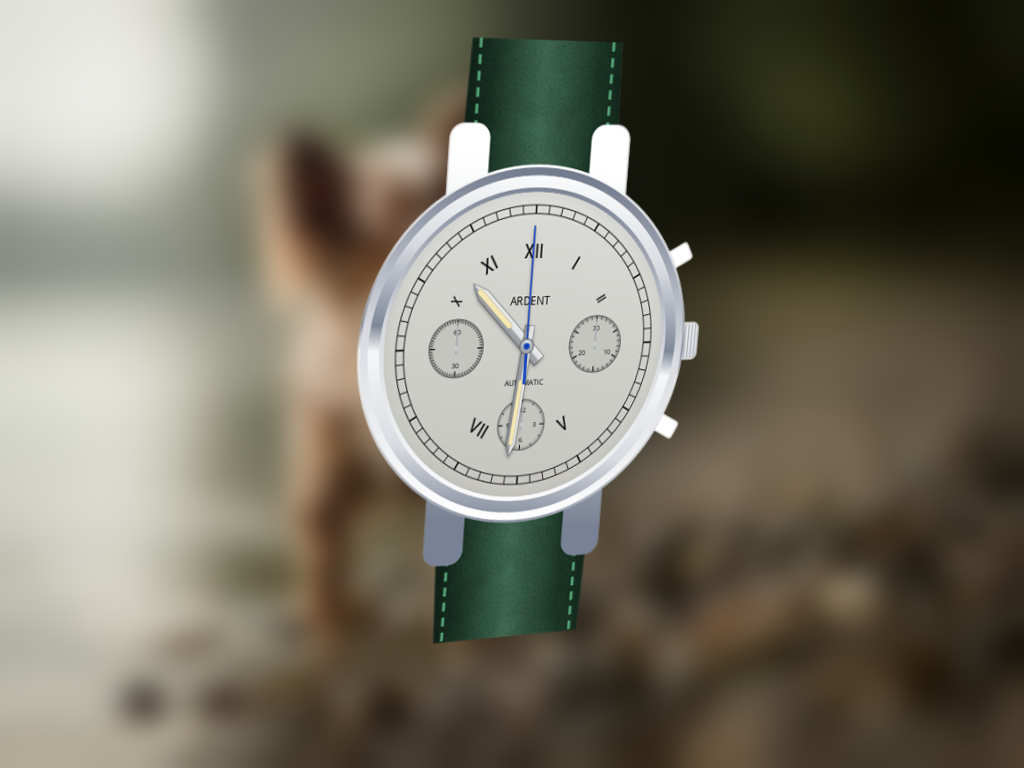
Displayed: **10:31**
